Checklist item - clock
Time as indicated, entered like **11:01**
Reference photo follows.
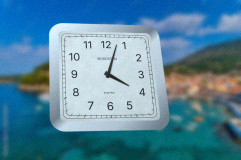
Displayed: **4:03**
